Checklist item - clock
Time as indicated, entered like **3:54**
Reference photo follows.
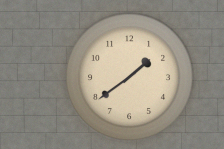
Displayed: **1:39**
